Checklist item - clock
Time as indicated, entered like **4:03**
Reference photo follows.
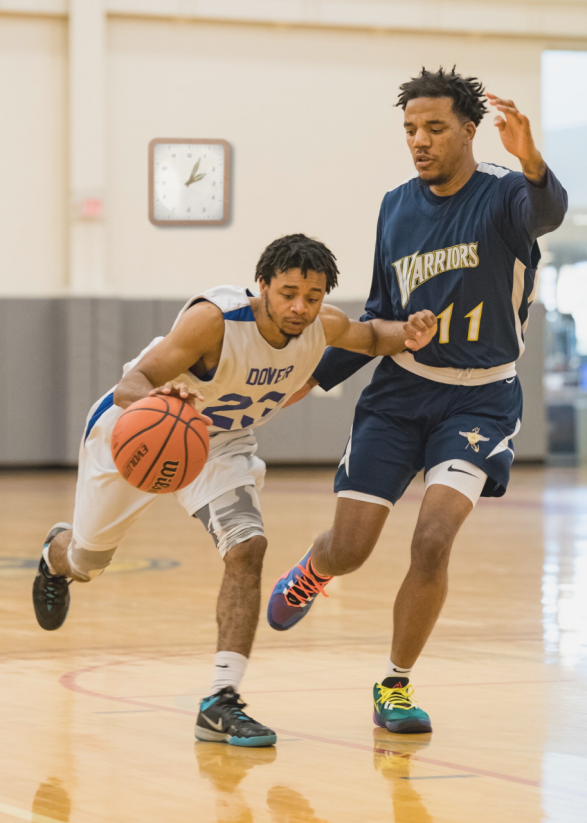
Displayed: **2:04**
